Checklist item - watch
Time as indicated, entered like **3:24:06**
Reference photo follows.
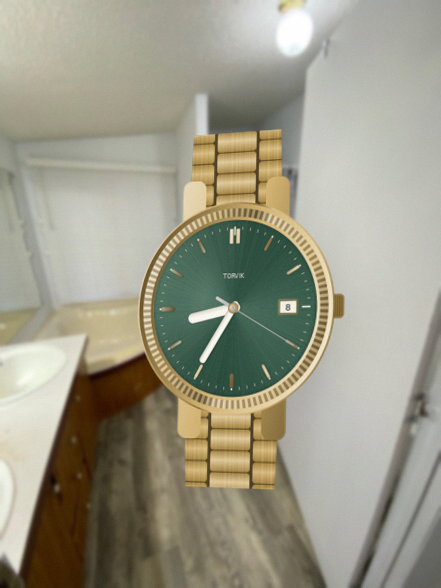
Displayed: **8:35:20**
